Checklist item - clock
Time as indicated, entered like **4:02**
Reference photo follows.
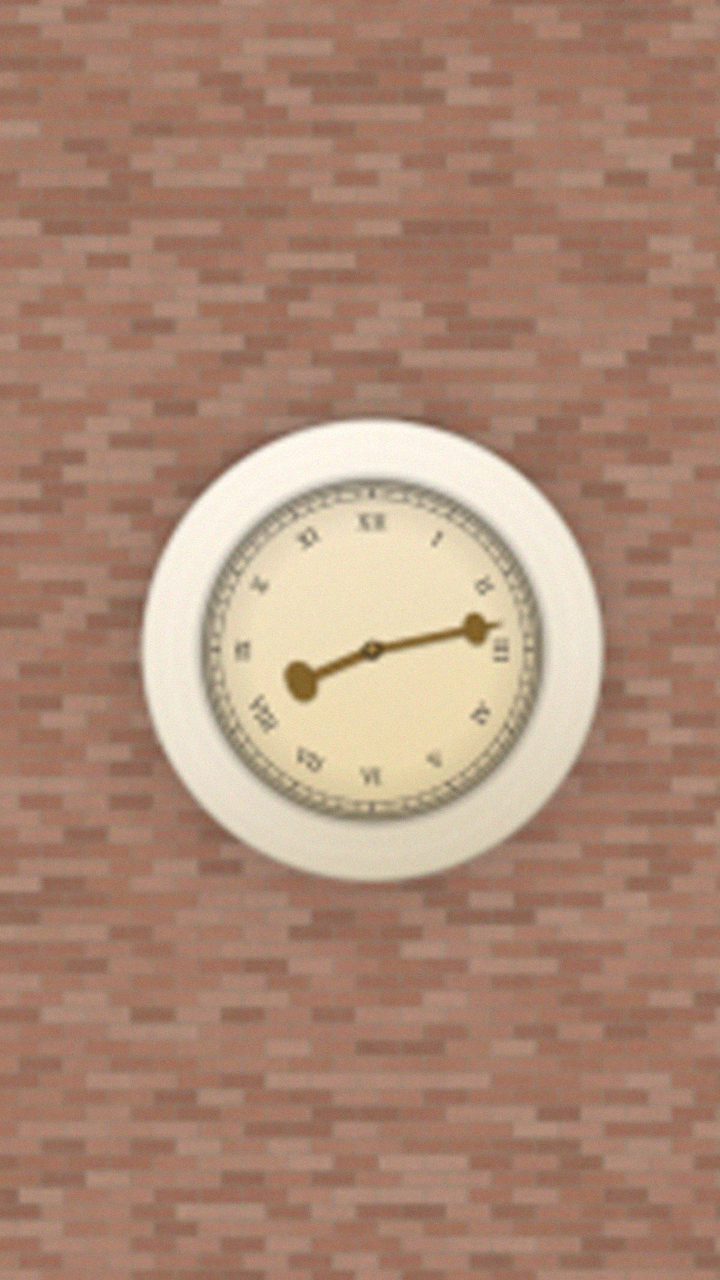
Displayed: **8:13**
